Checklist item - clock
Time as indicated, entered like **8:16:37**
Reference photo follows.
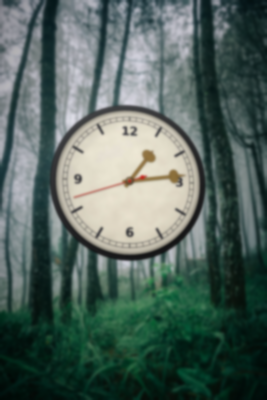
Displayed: **1:13:42**
